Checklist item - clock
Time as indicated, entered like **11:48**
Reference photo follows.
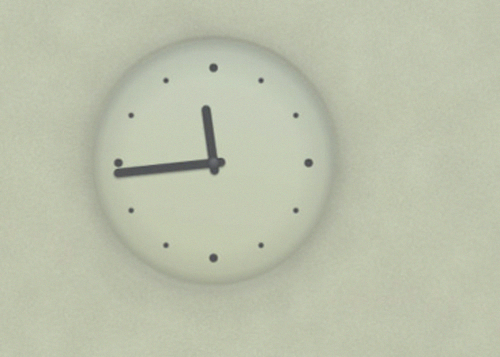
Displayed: **11:44**
